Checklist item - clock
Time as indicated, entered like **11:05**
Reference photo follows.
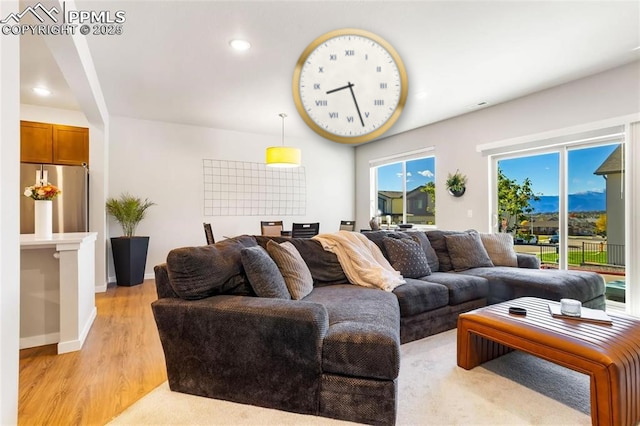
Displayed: **8:27**
